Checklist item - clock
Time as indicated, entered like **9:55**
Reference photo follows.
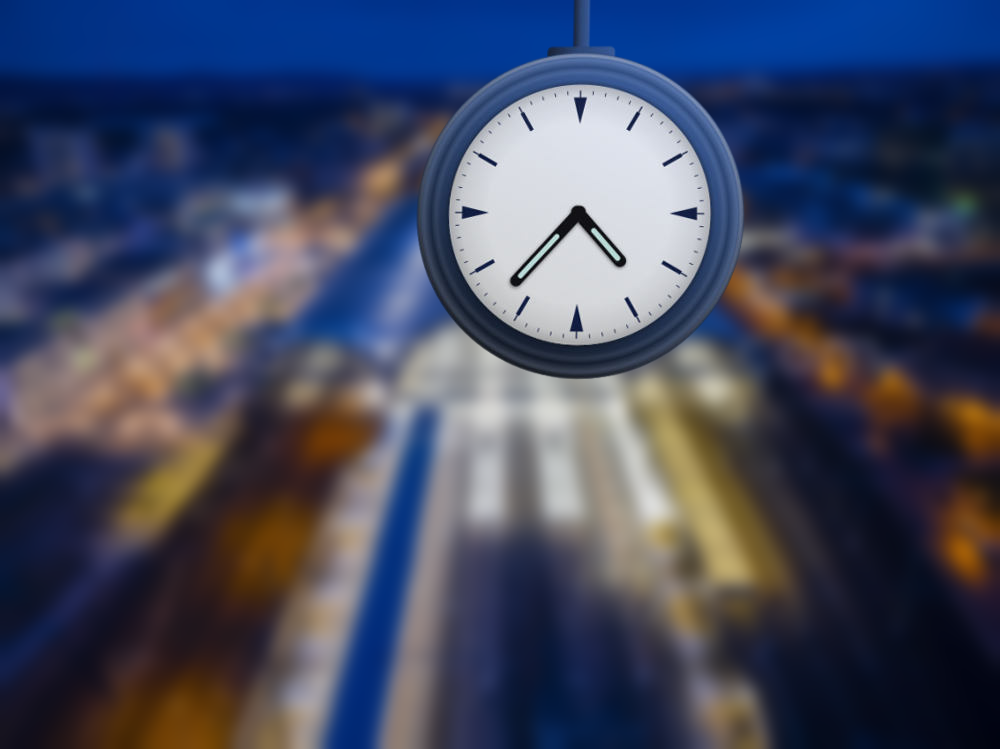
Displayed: **4:37**
